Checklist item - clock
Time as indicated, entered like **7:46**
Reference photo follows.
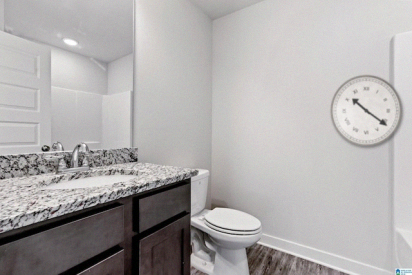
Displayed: **10:21**
